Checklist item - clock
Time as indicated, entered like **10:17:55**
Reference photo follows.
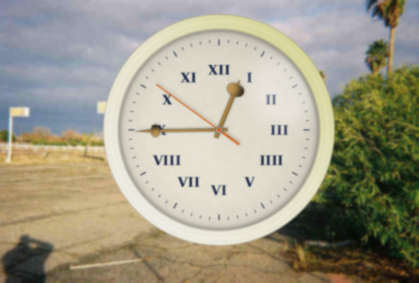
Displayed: **12:44:51**
